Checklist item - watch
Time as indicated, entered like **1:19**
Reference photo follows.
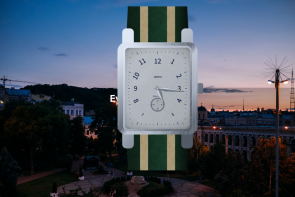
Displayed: **5:16**
